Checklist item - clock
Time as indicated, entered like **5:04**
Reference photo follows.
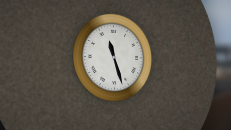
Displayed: **11:27**
